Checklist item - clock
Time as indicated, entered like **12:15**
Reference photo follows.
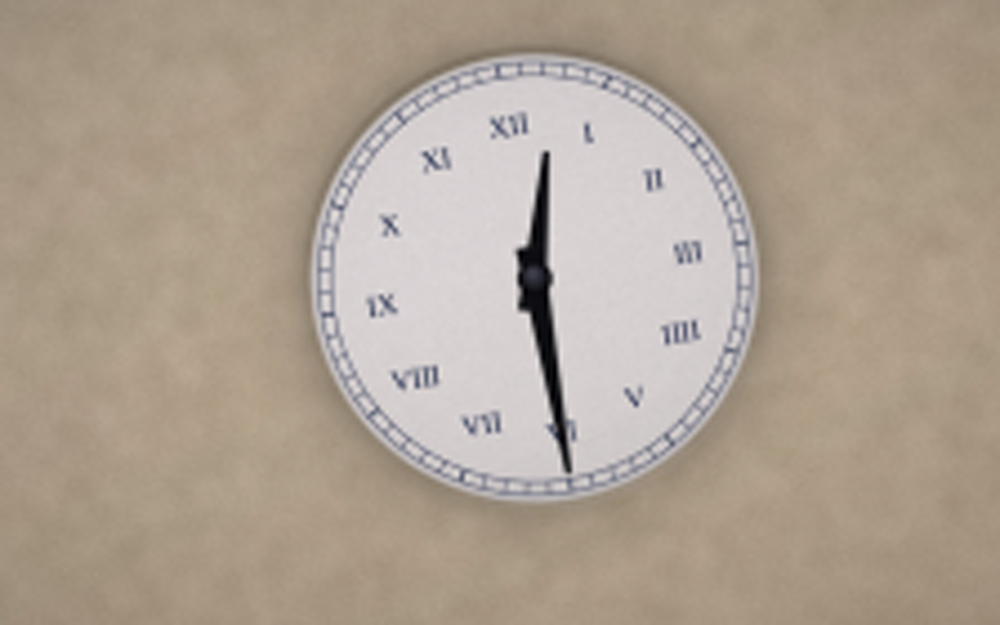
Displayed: **12:30**
